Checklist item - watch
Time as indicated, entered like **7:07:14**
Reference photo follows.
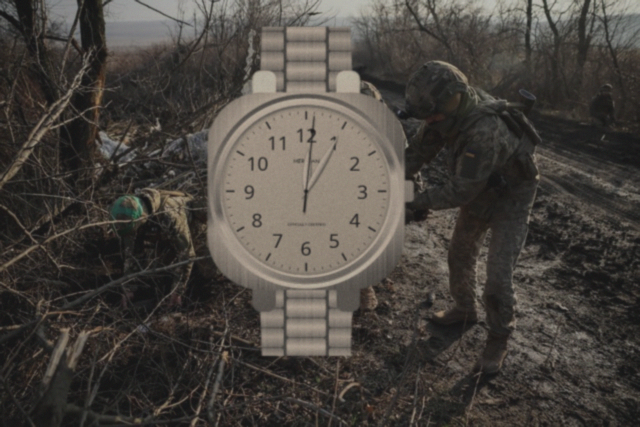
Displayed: **12:05:01**
